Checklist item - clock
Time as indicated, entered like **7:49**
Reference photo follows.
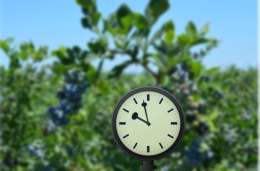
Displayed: **9:58**
